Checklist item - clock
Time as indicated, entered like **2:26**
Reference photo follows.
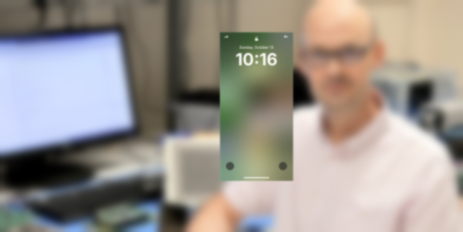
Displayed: **10:16**
